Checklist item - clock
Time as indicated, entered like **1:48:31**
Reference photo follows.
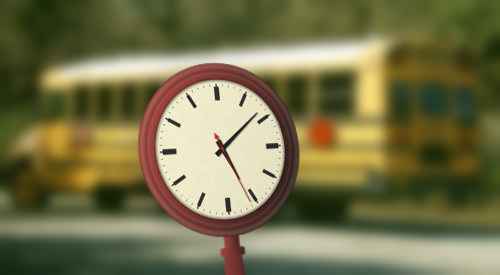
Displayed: **5:08:26**
